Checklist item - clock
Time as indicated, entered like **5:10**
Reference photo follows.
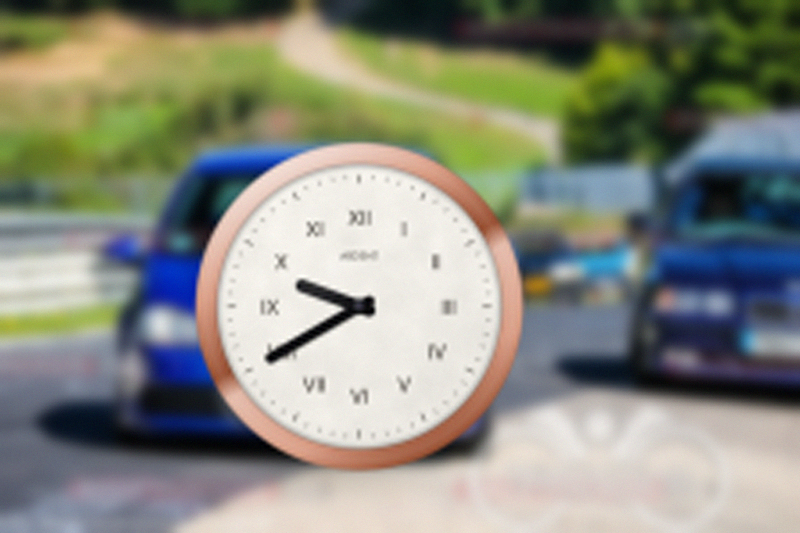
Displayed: **9:40**
